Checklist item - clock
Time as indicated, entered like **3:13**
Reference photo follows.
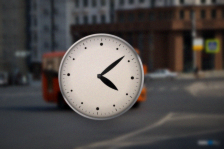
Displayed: **4:08**
